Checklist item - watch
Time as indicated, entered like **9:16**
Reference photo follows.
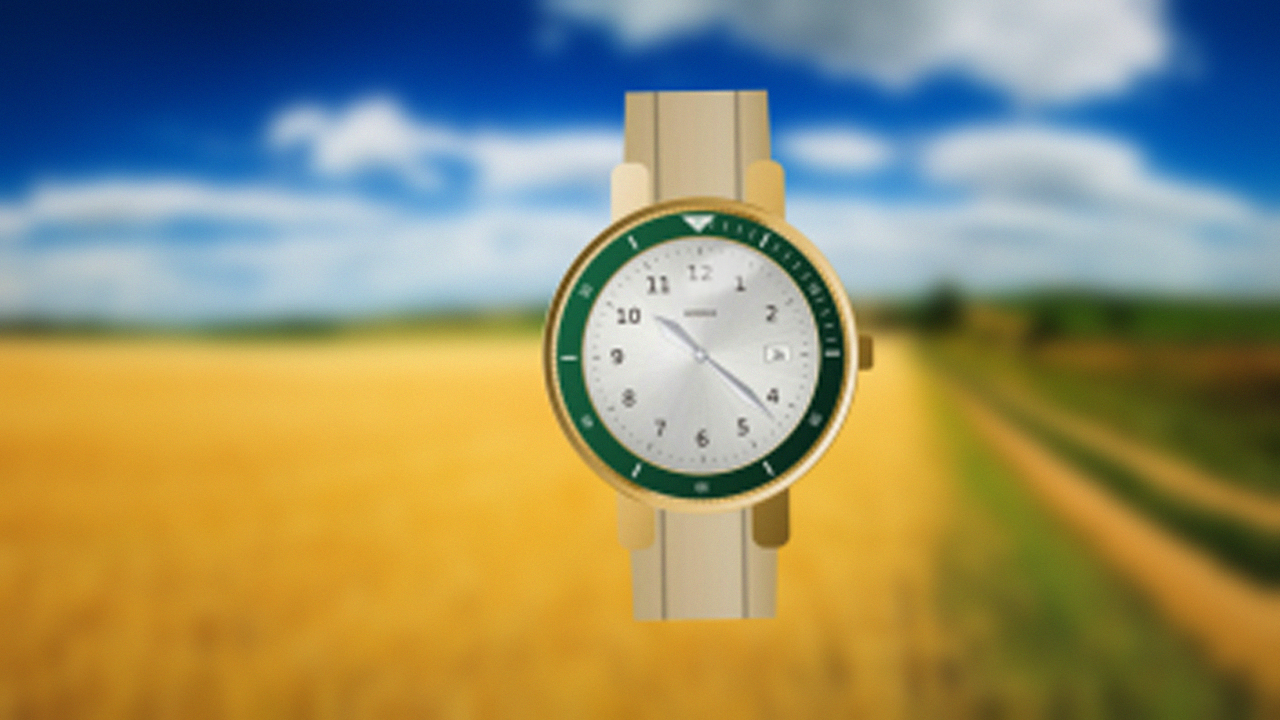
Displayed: **10:22**
